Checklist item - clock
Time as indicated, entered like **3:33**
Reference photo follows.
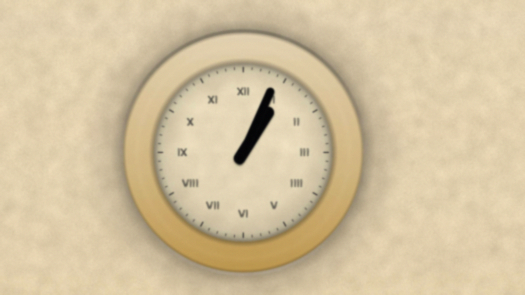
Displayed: **1:04**
